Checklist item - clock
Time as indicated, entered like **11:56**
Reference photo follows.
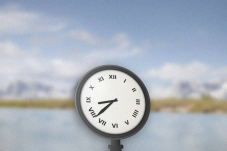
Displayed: **8:38**
